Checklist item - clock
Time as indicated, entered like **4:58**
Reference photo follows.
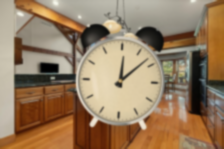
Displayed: **12:08**
